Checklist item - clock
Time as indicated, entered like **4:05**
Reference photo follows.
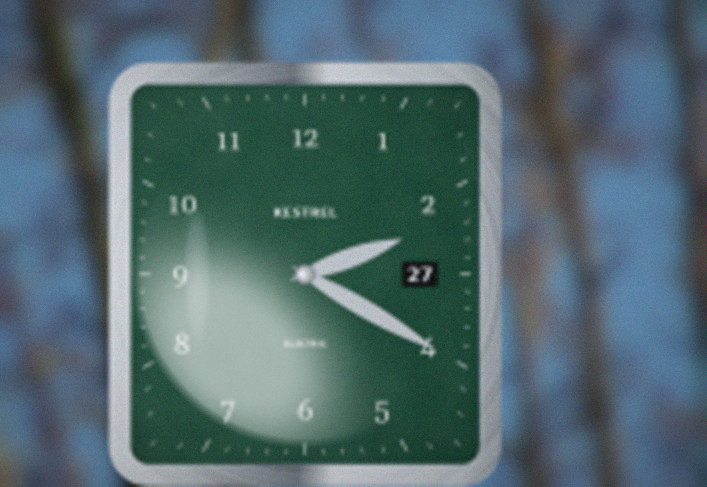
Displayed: **2:20**
